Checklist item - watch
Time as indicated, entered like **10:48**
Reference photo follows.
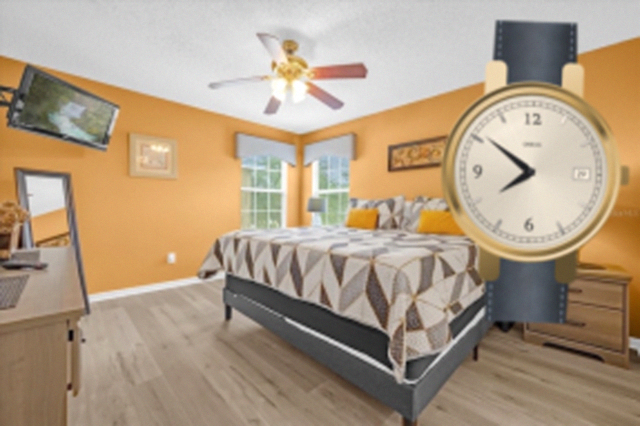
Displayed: **7:51**
